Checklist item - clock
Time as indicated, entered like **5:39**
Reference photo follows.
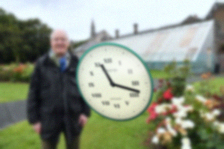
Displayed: **11:18**
